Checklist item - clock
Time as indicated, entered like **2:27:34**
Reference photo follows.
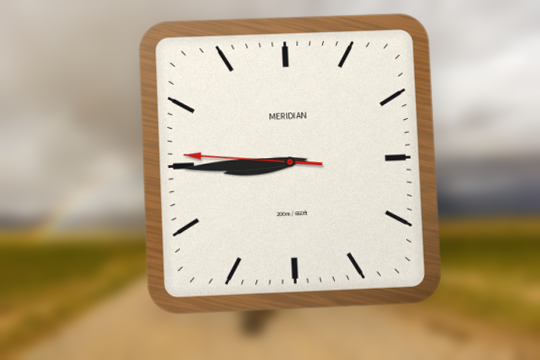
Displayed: **8:44:46**
